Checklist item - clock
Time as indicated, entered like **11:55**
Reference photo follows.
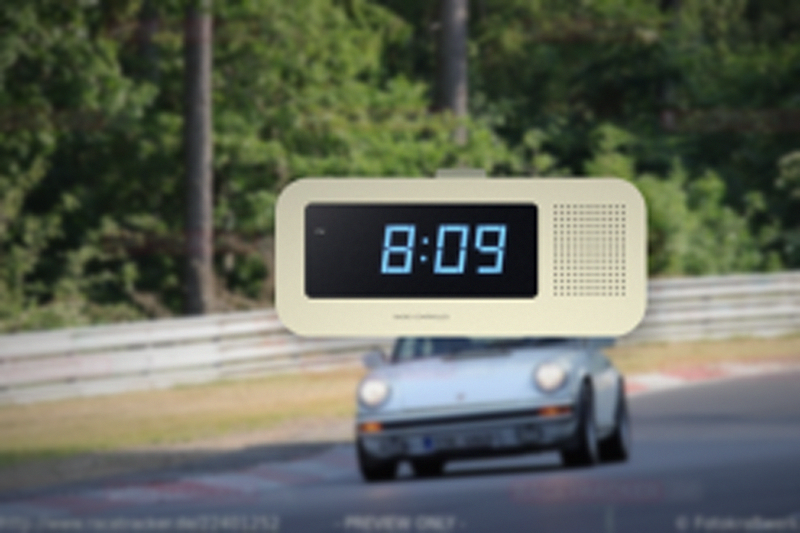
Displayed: **8:09**
